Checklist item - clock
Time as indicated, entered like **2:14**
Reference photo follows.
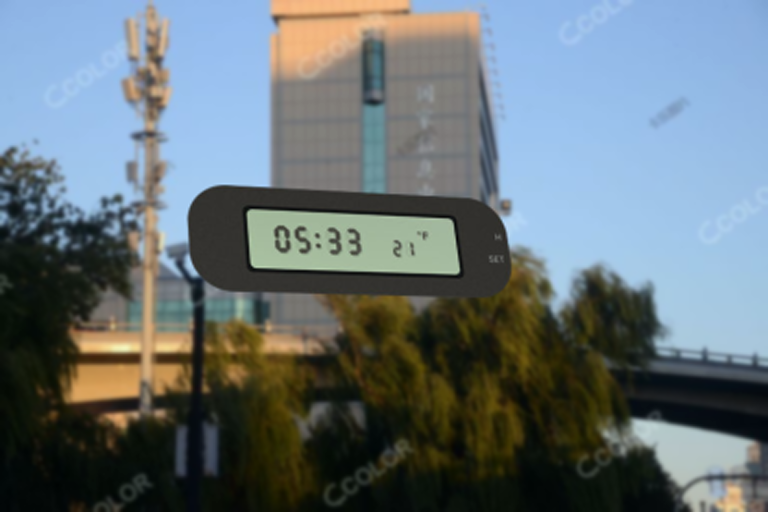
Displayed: **5:33**
